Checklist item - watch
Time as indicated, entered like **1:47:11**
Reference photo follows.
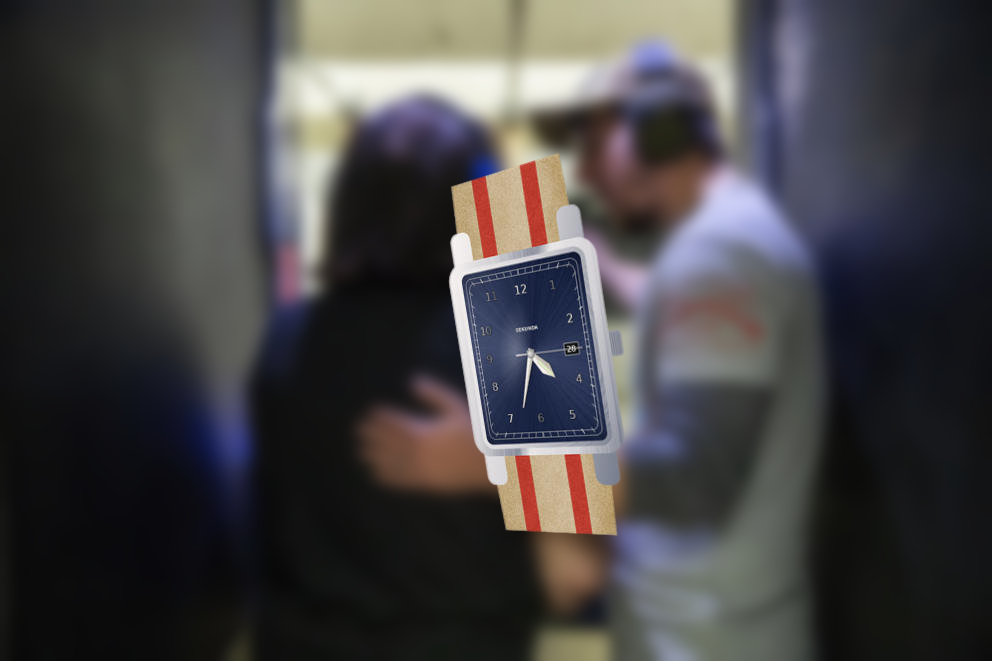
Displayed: **4:33:15**
